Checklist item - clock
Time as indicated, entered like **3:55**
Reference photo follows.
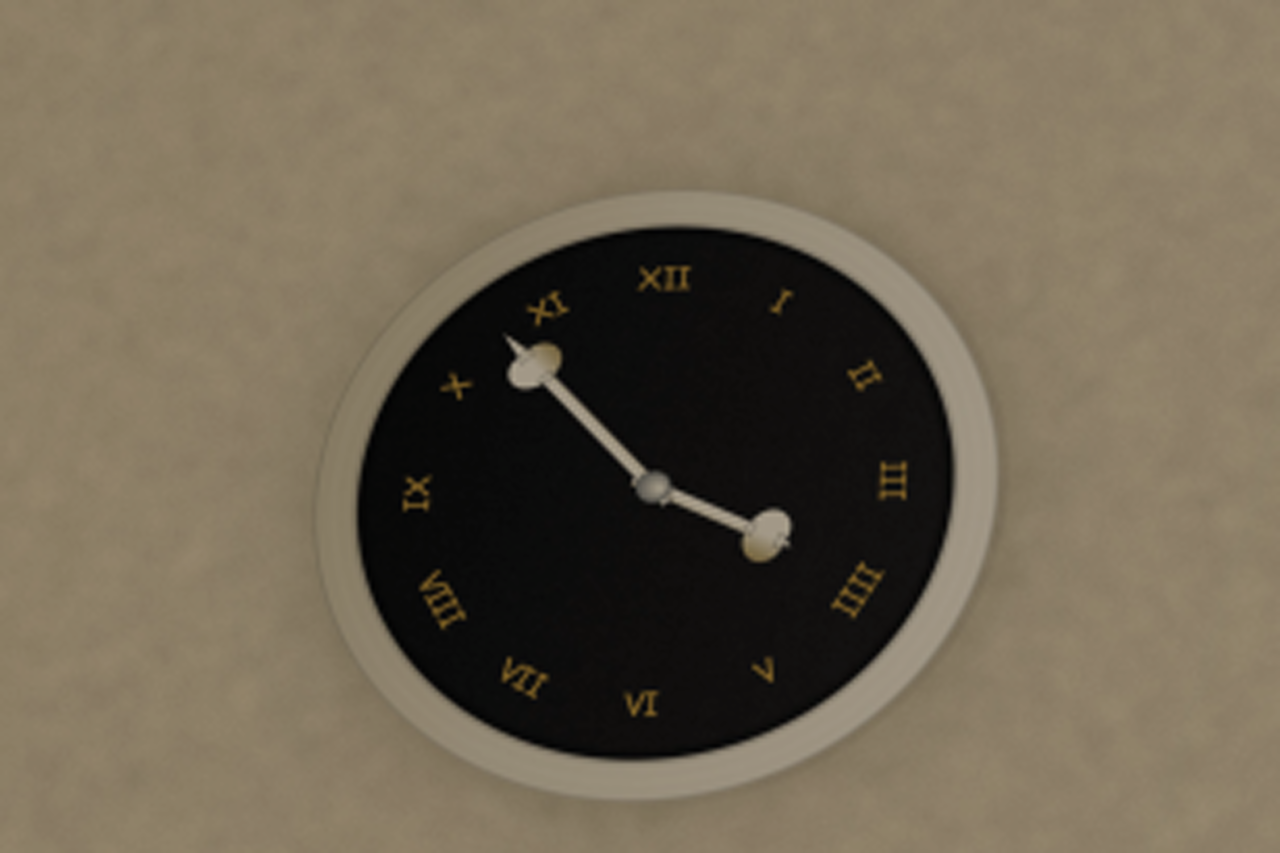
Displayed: **3:53**
